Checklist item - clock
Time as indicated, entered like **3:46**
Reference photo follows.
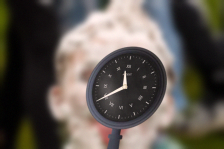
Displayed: **11:40**
